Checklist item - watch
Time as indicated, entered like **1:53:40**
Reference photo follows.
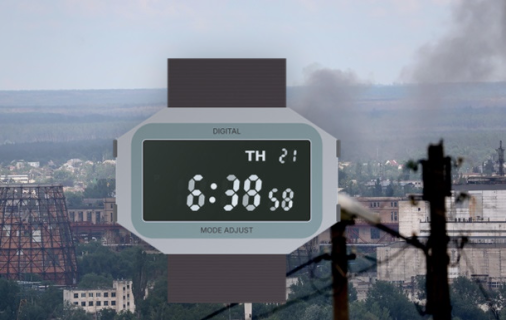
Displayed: **6:38:58**
